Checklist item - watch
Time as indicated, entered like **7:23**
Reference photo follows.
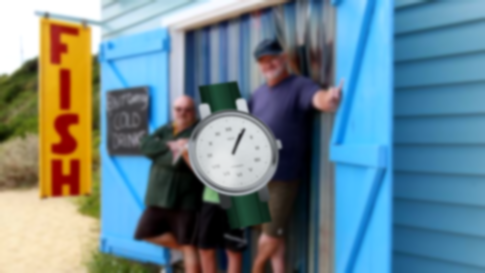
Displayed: **1:06**
